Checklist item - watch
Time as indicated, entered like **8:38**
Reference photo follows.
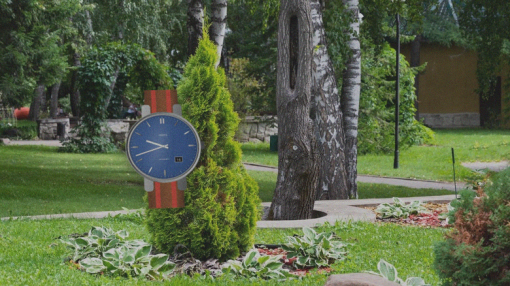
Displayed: **9:42**
